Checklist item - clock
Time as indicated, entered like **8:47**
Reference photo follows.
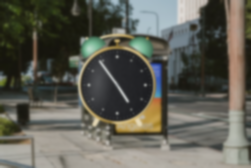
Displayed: **4:54**
